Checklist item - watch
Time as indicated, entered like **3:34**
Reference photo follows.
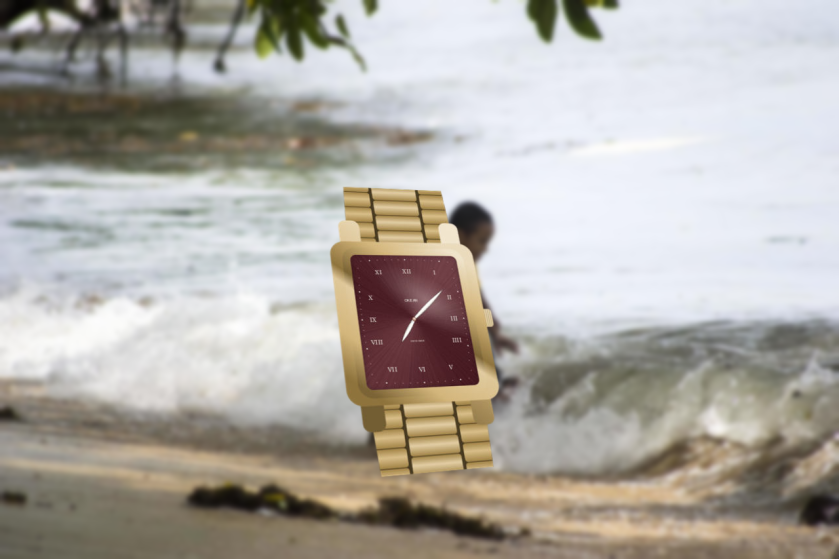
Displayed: **7:08**
